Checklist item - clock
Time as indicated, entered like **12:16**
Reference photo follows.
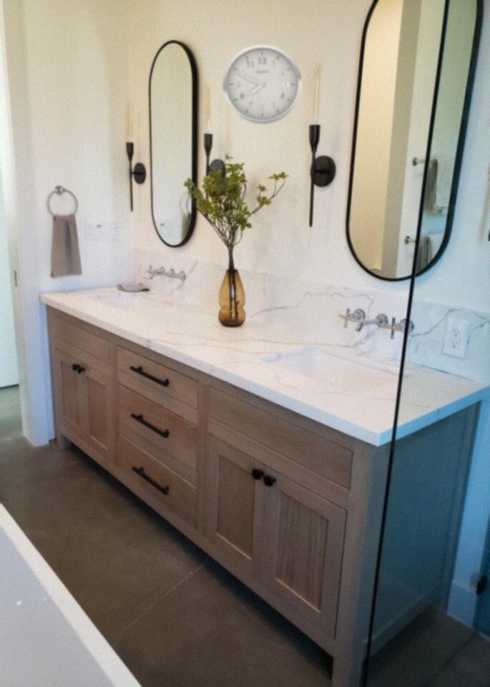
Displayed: **7:49**
